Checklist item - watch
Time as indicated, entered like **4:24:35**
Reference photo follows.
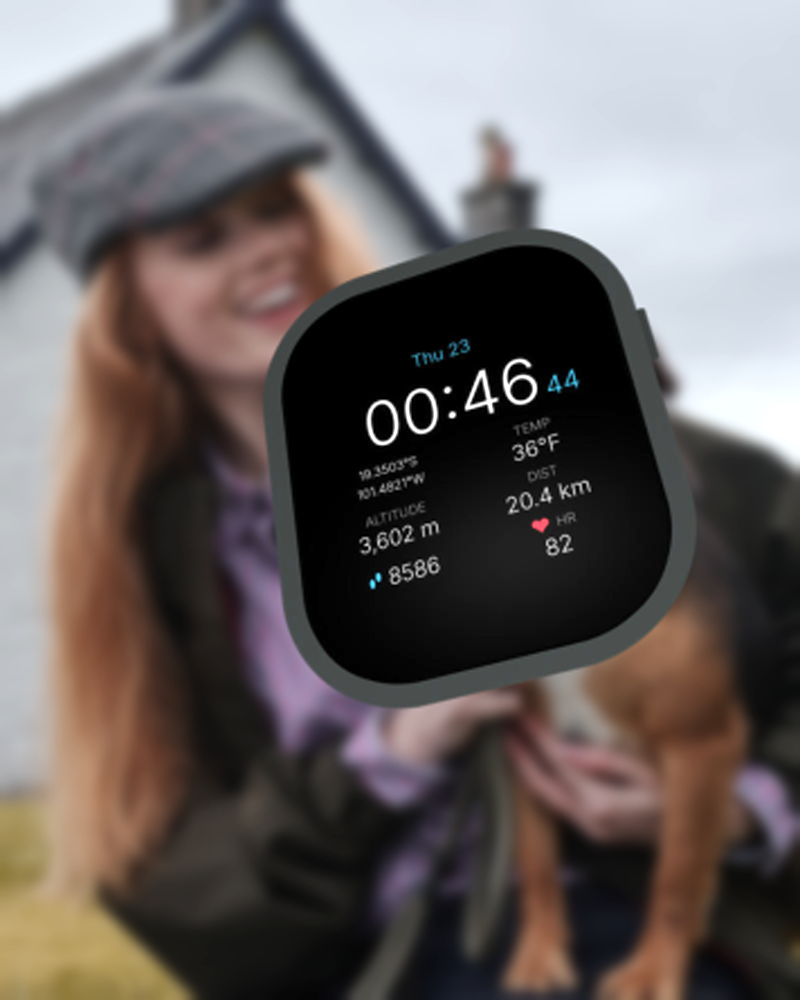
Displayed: **0:46:44**
